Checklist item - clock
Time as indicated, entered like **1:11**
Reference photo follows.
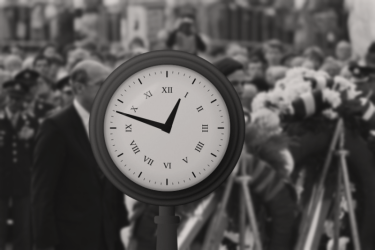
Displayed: **12:48**
